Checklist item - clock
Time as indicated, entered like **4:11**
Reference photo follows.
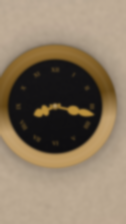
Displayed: **8:17**
